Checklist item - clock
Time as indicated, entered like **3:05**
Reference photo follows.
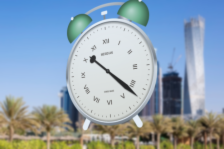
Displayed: **10:22**
